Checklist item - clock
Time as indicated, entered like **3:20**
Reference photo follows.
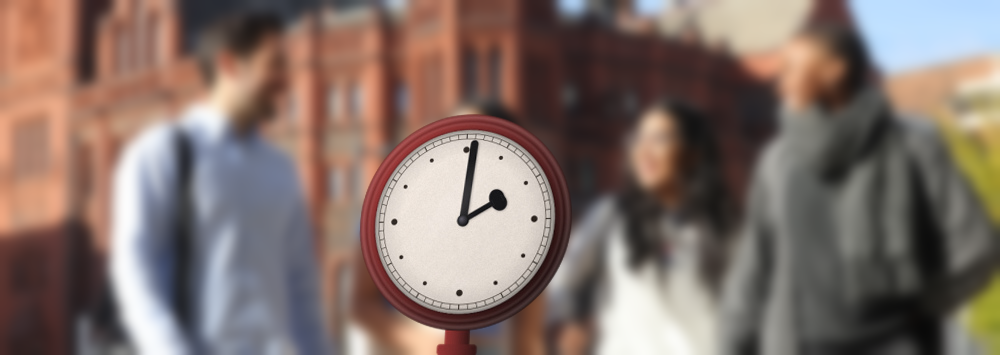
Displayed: **2:01**
